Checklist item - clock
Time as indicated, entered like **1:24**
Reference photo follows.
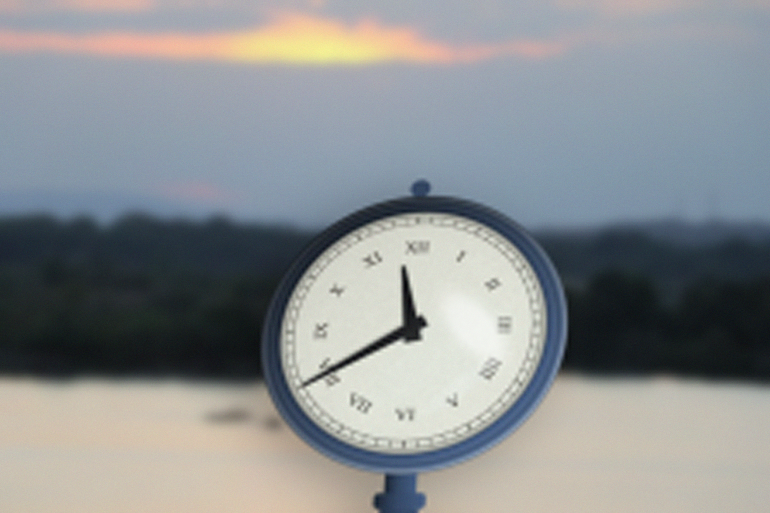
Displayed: **11:40**
